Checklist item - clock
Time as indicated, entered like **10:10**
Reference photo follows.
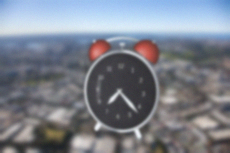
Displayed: **7:22**
